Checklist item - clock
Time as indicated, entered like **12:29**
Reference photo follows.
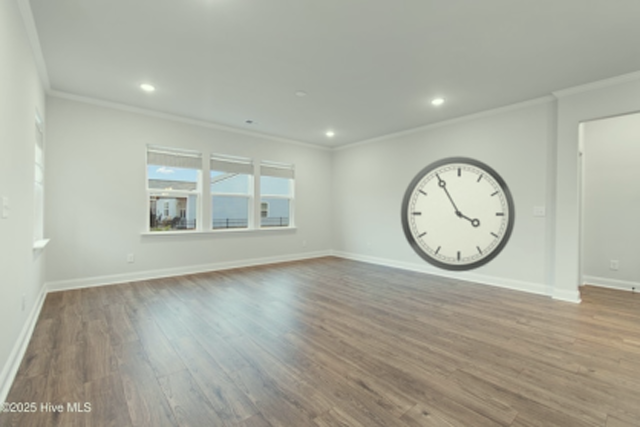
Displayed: **3:55**
